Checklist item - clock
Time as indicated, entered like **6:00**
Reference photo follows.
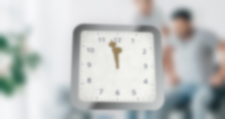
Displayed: **11:58**
